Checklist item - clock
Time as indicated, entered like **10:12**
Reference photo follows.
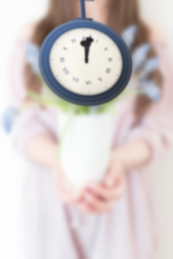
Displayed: **12:02**
